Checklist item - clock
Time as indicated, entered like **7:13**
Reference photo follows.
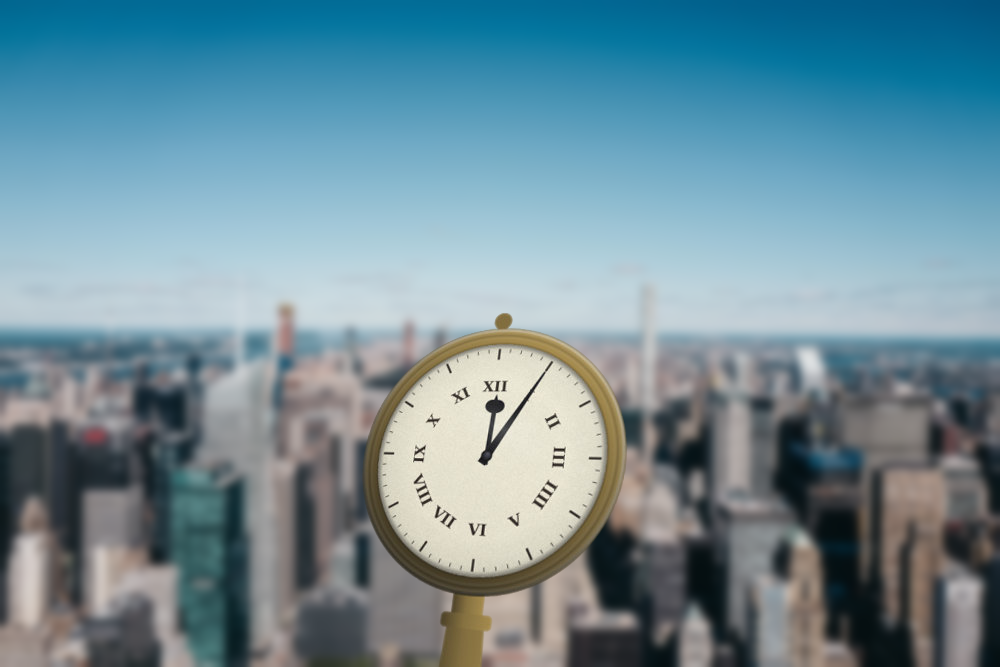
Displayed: **12:05**
